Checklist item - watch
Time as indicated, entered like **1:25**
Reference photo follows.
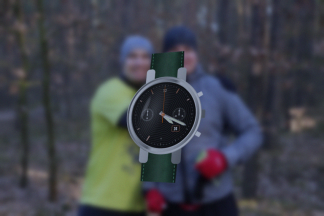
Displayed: **4:19**
